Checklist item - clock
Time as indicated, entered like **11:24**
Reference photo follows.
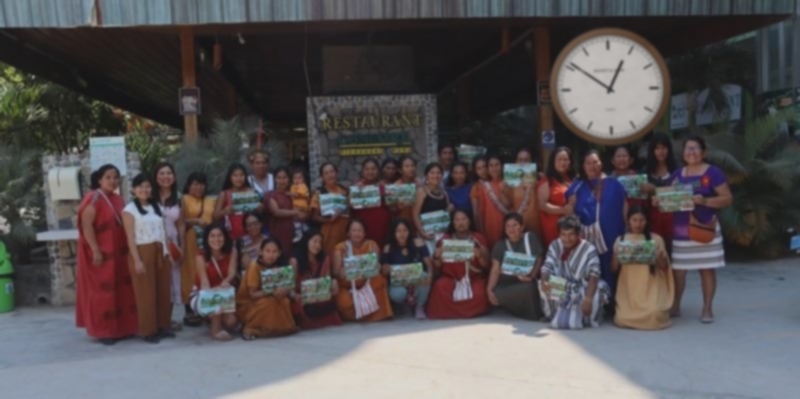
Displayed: **12:51**
